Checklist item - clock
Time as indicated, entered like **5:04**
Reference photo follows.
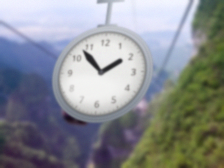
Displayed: **1:53**
